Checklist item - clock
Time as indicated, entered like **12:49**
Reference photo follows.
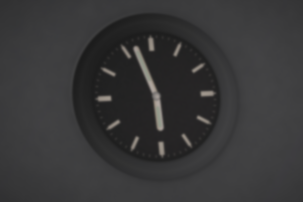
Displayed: **5:57**
